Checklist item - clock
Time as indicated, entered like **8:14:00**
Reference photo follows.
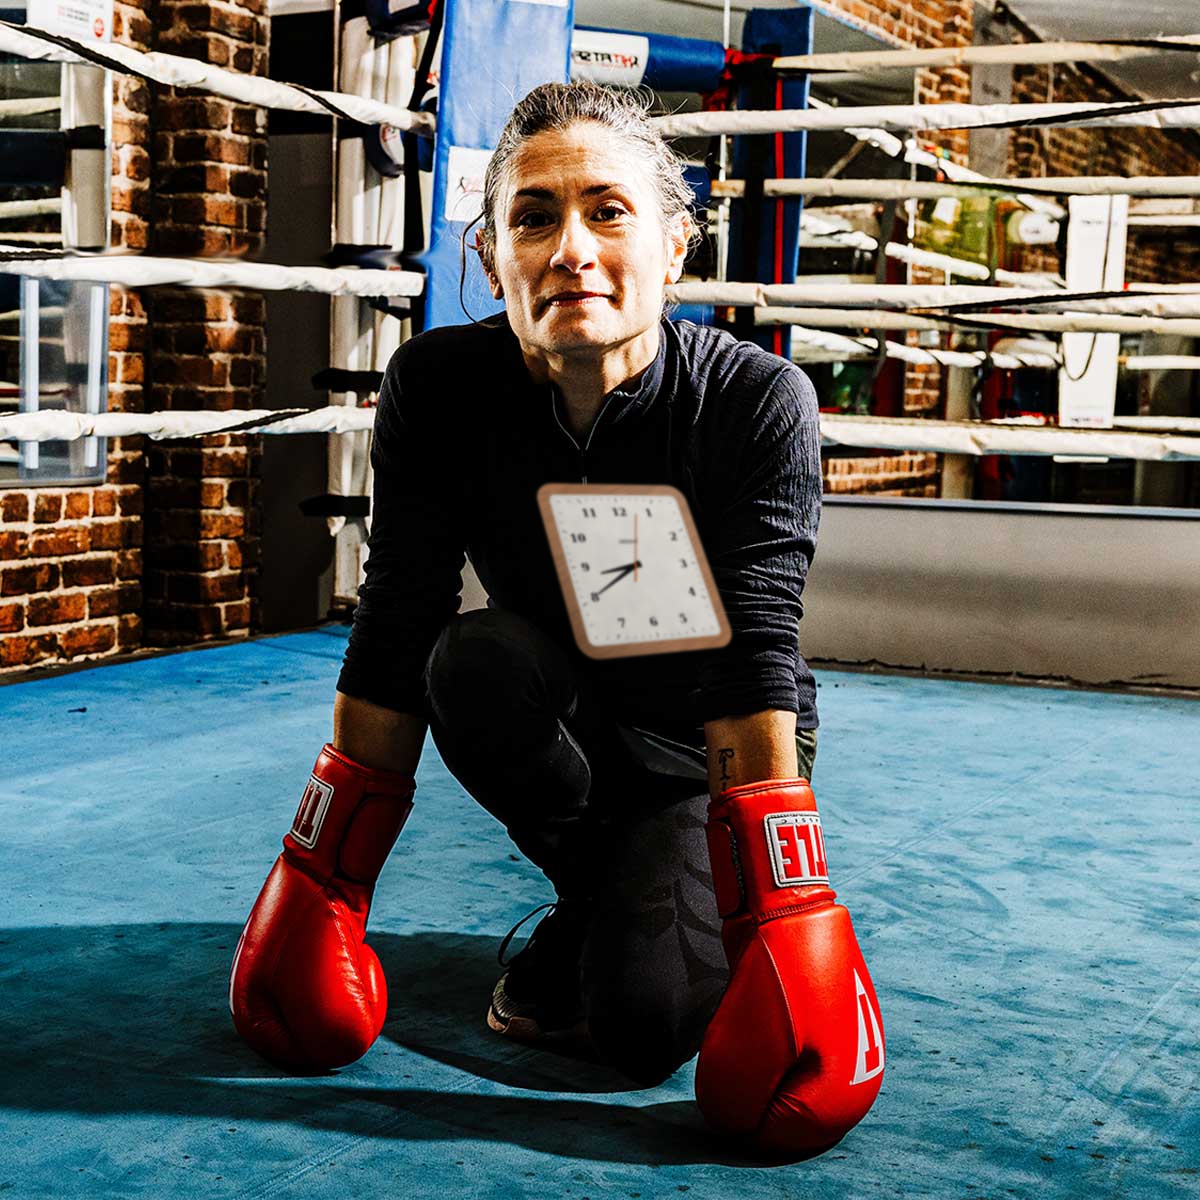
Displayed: **8:40:03**
